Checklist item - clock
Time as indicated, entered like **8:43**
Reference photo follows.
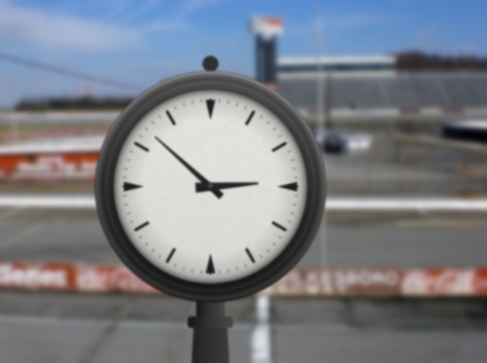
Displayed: **2:52**
